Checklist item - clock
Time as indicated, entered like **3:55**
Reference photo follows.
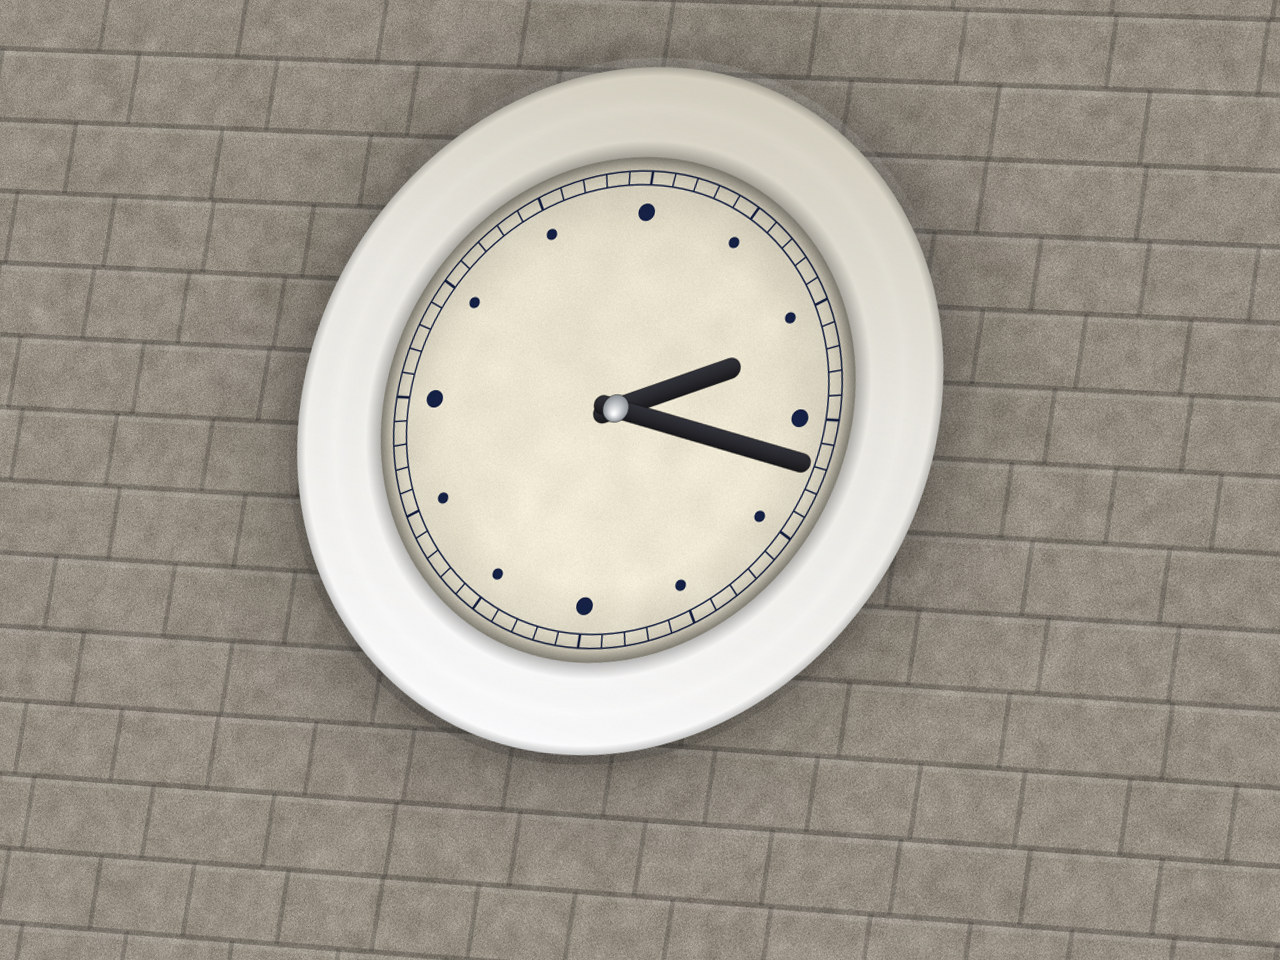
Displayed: **2:17**
